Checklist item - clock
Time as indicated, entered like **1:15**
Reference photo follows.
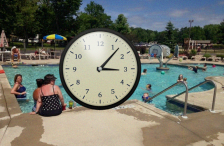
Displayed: **3:07**
